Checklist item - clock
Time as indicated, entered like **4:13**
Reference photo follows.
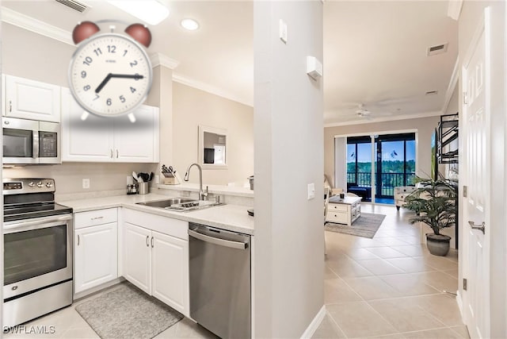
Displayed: **7:15**
